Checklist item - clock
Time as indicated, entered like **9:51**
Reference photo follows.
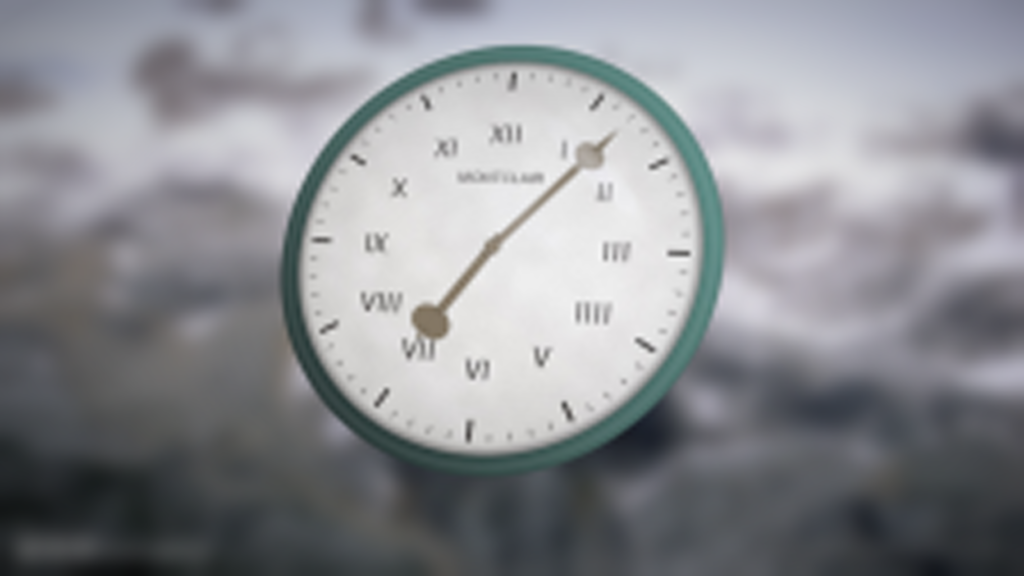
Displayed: **7:07**
